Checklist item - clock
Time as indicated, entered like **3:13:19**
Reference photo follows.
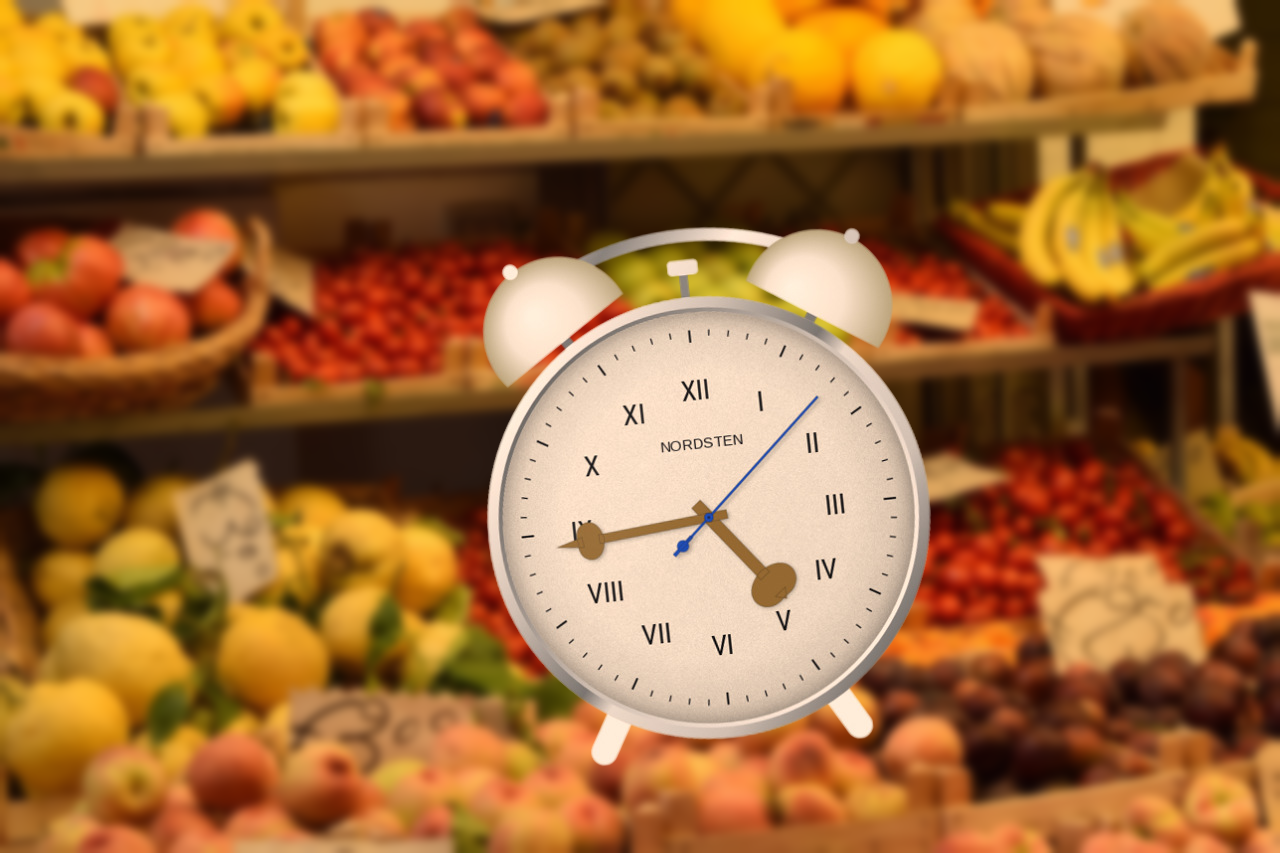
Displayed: **4:44:08**
